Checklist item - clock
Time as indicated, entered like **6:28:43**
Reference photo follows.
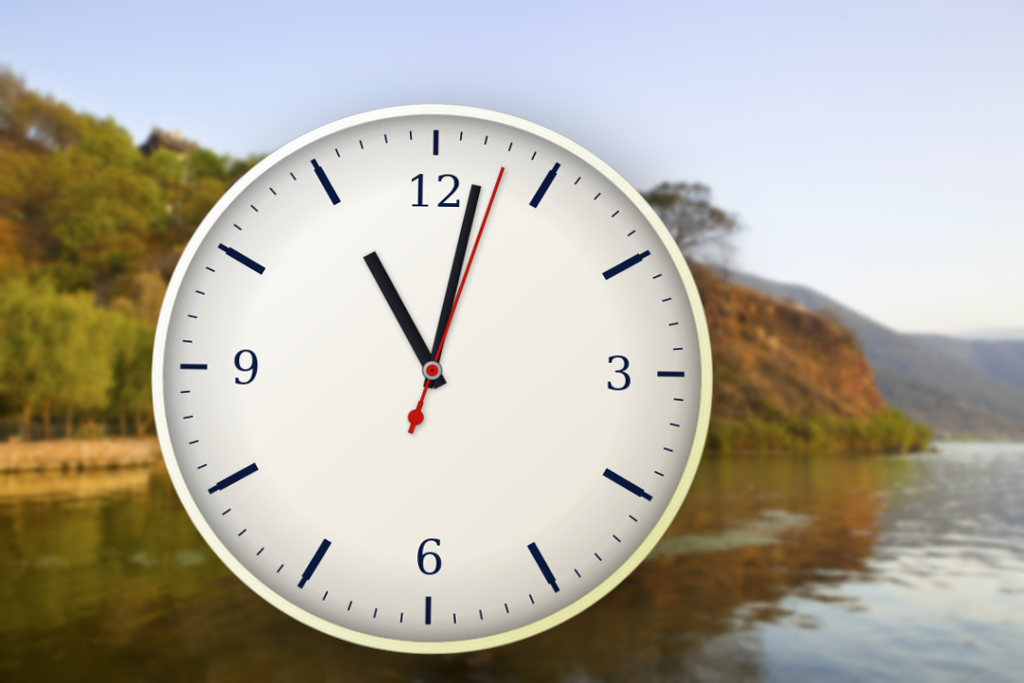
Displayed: **11:02:03**
